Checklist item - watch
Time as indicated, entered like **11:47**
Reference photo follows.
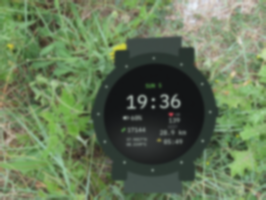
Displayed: **19:36**
